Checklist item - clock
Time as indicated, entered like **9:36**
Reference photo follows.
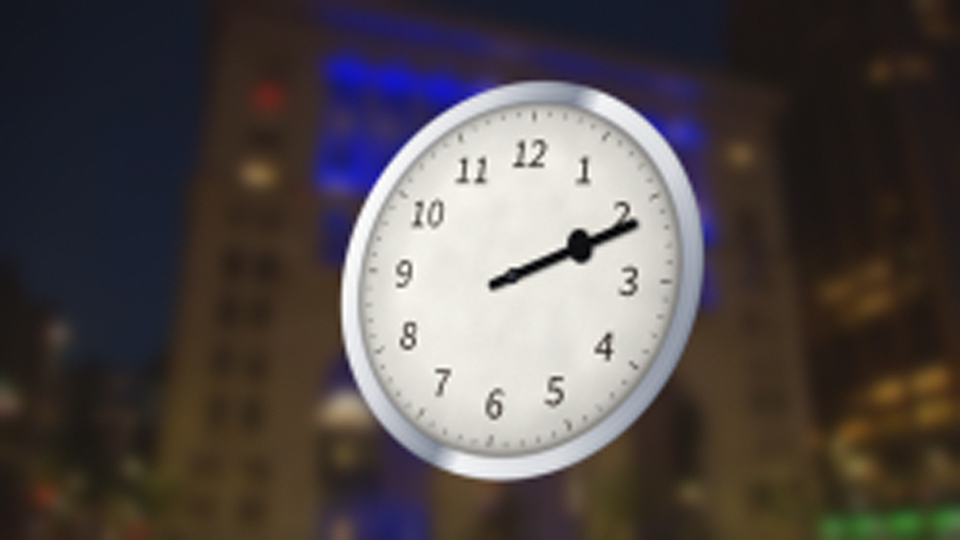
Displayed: **2:11**
